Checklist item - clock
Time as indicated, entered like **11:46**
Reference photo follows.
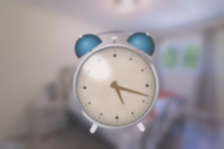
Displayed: **5:18**
